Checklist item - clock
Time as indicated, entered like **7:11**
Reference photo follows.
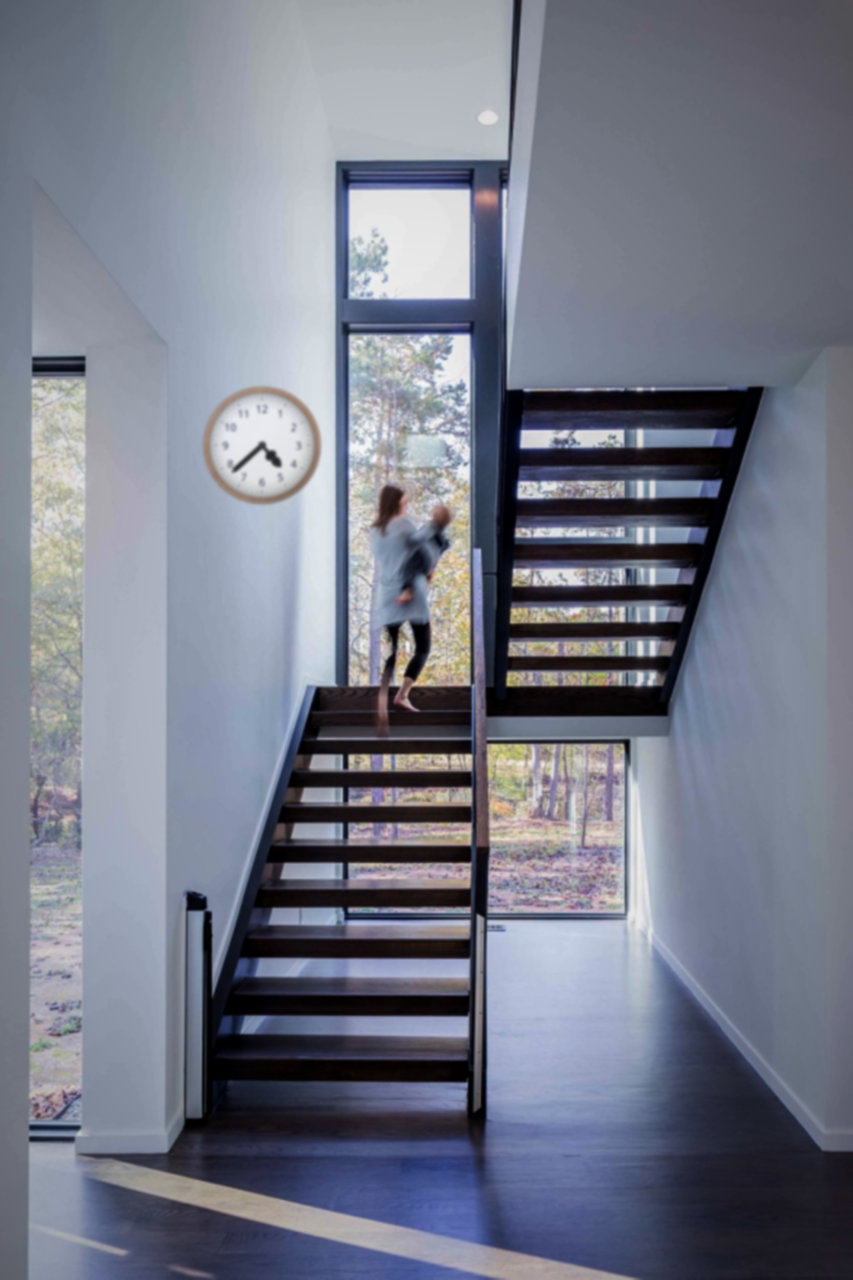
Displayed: **4:38**
